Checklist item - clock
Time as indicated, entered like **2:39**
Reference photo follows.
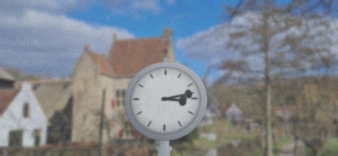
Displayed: **3:13**
